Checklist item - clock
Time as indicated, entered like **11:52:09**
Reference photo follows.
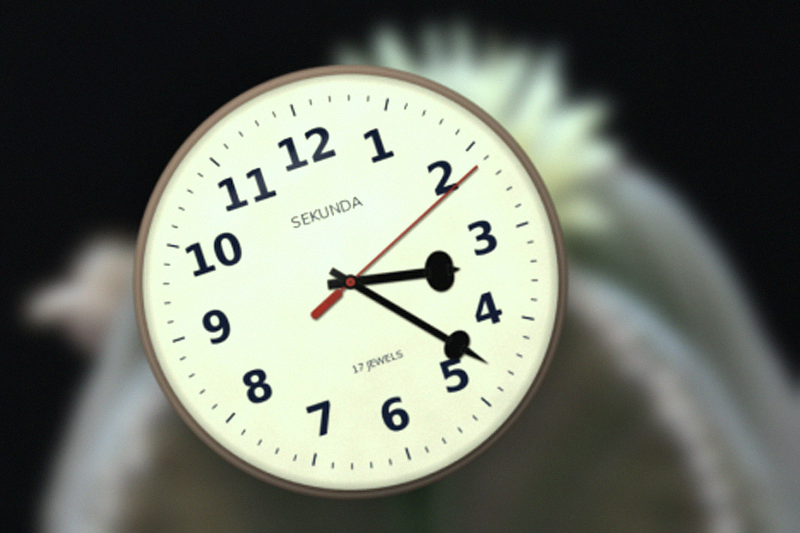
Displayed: **3:23:11**
